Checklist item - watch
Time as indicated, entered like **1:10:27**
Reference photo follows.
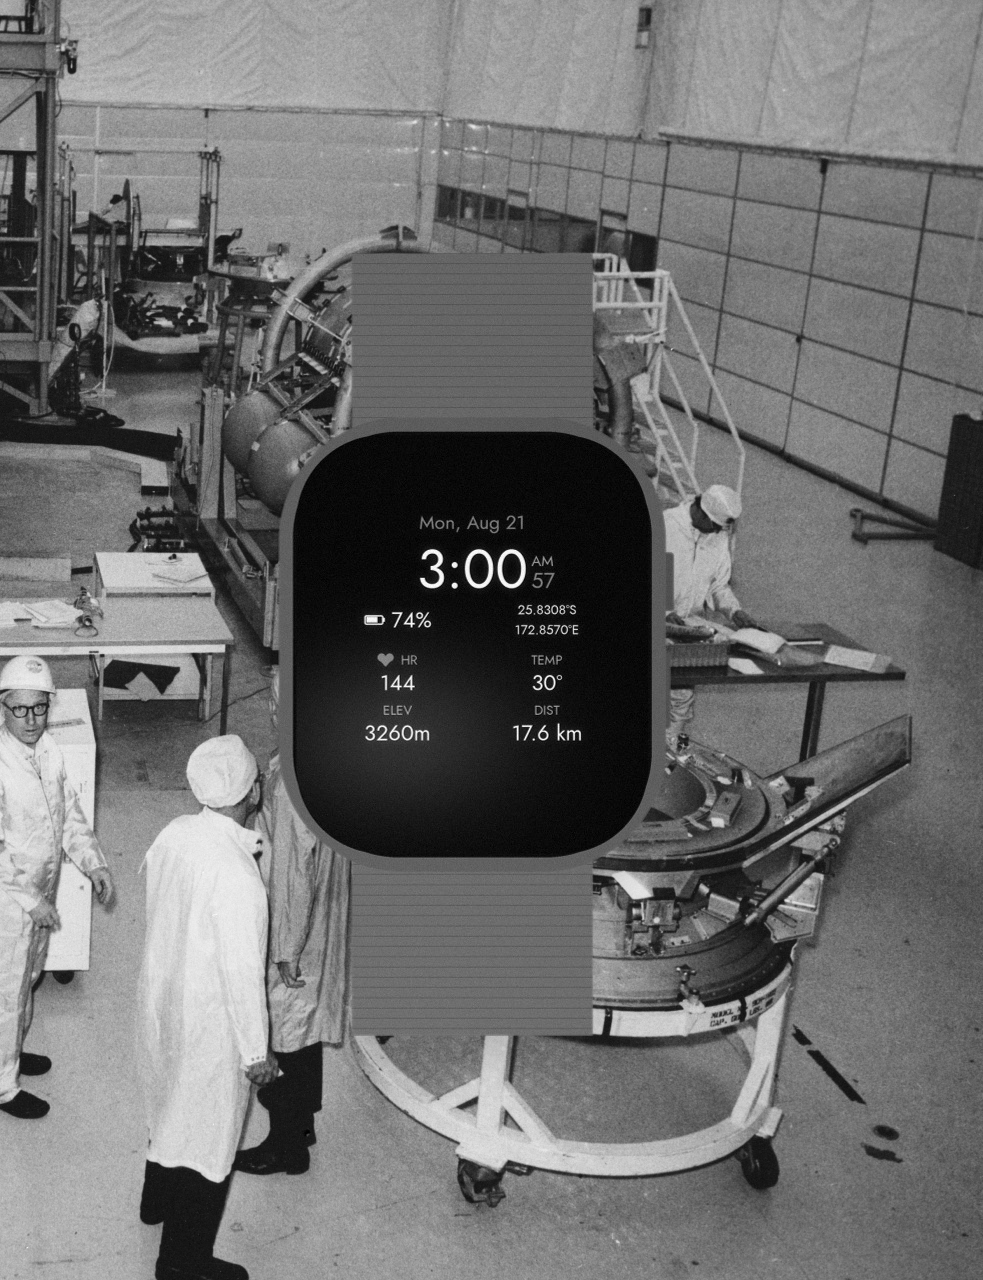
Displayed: **3:00:57**
